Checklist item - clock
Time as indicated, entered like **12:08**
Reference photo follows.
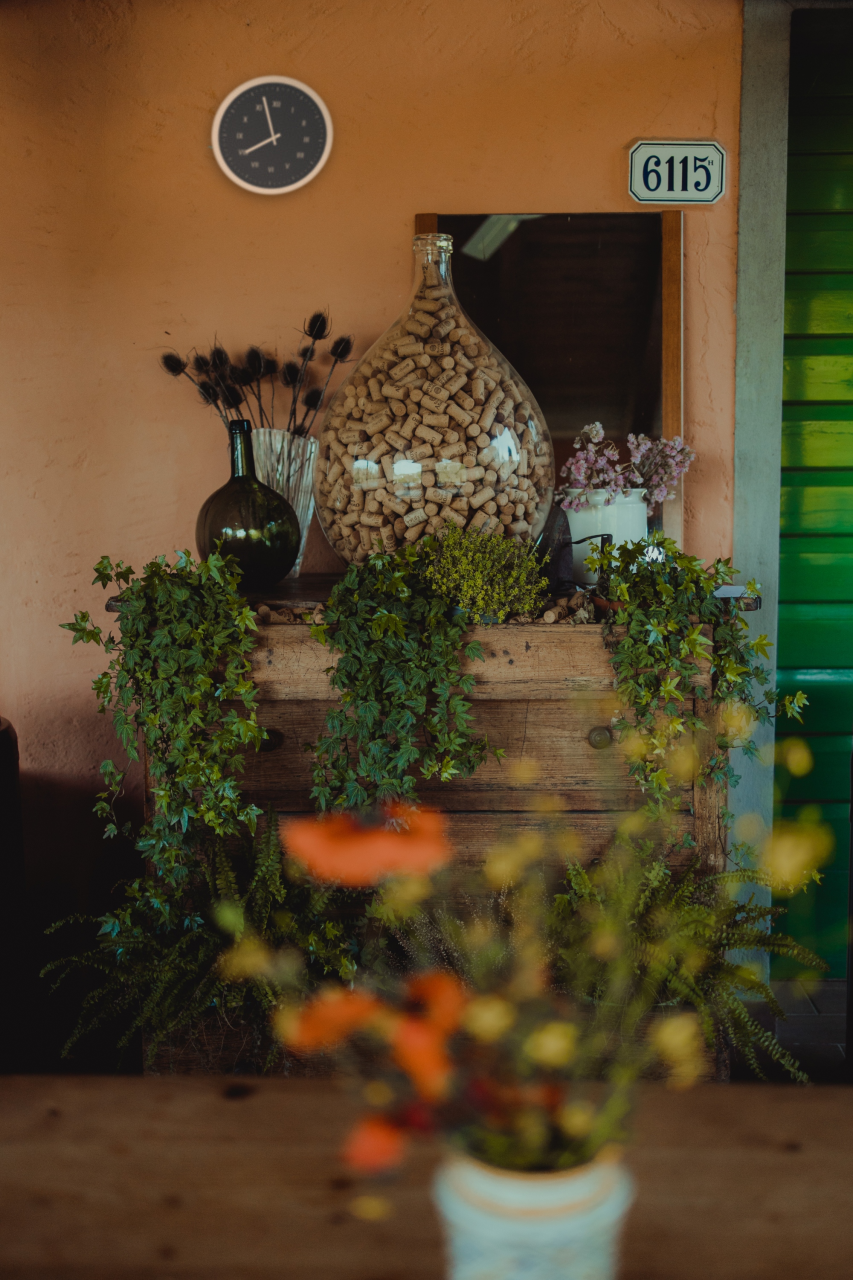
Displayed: **7:57**
